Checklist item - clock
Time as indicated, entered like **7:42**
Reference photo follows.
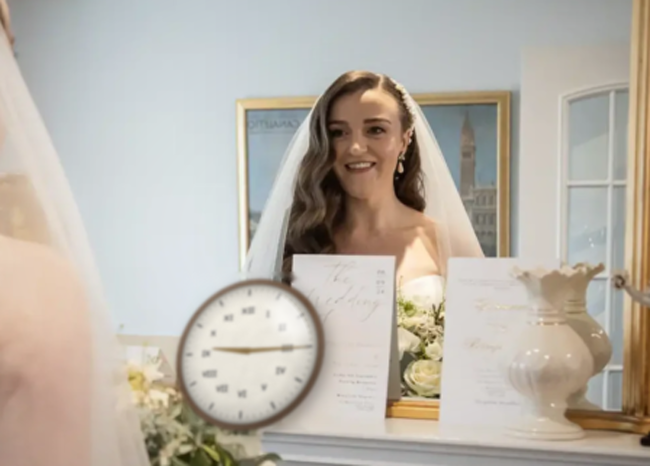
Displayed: **9:15**
